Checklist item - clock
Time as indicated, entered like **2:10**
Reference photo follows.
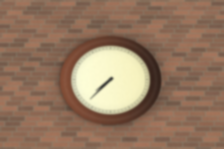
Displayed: **7:37**
